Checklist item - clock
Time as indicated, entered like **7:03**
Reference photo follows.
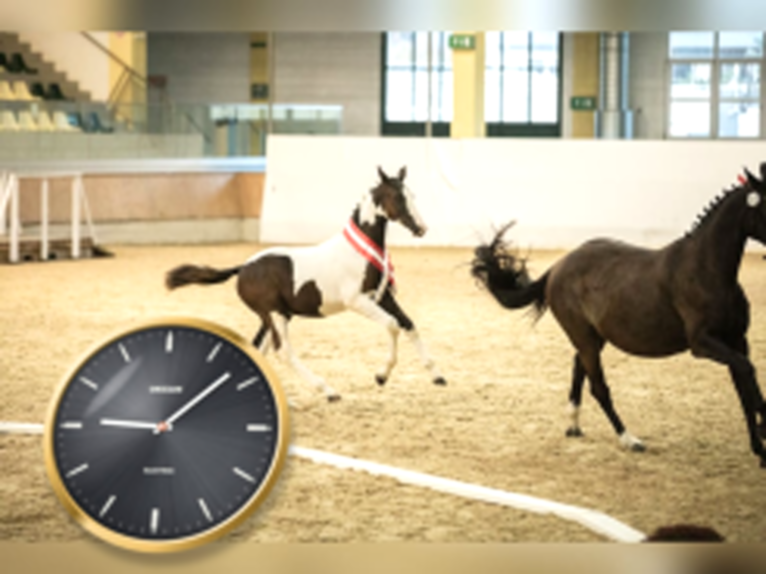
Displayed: **9:08**
